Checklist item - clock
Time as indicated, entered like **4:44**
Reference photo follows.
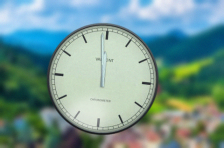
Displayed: **11:59**
